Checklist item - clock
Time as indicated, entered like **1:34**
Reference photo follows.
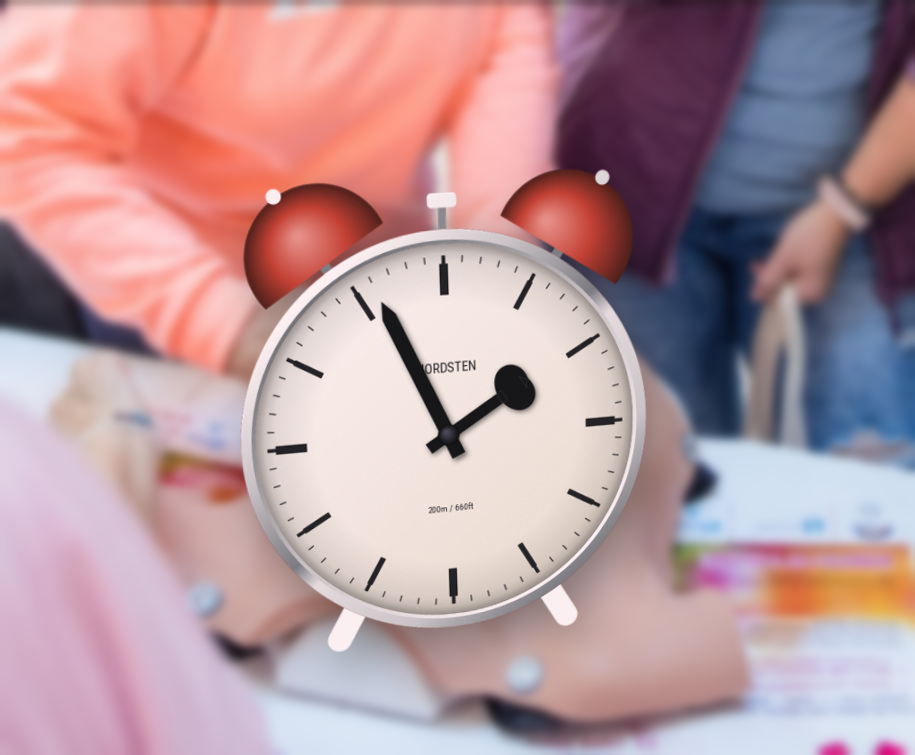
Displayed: **1:56**
